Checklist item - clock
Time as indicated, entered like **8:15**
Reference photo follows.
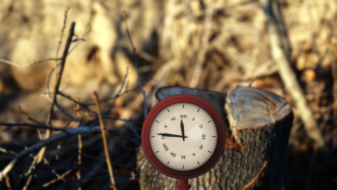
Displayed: **11:46**
